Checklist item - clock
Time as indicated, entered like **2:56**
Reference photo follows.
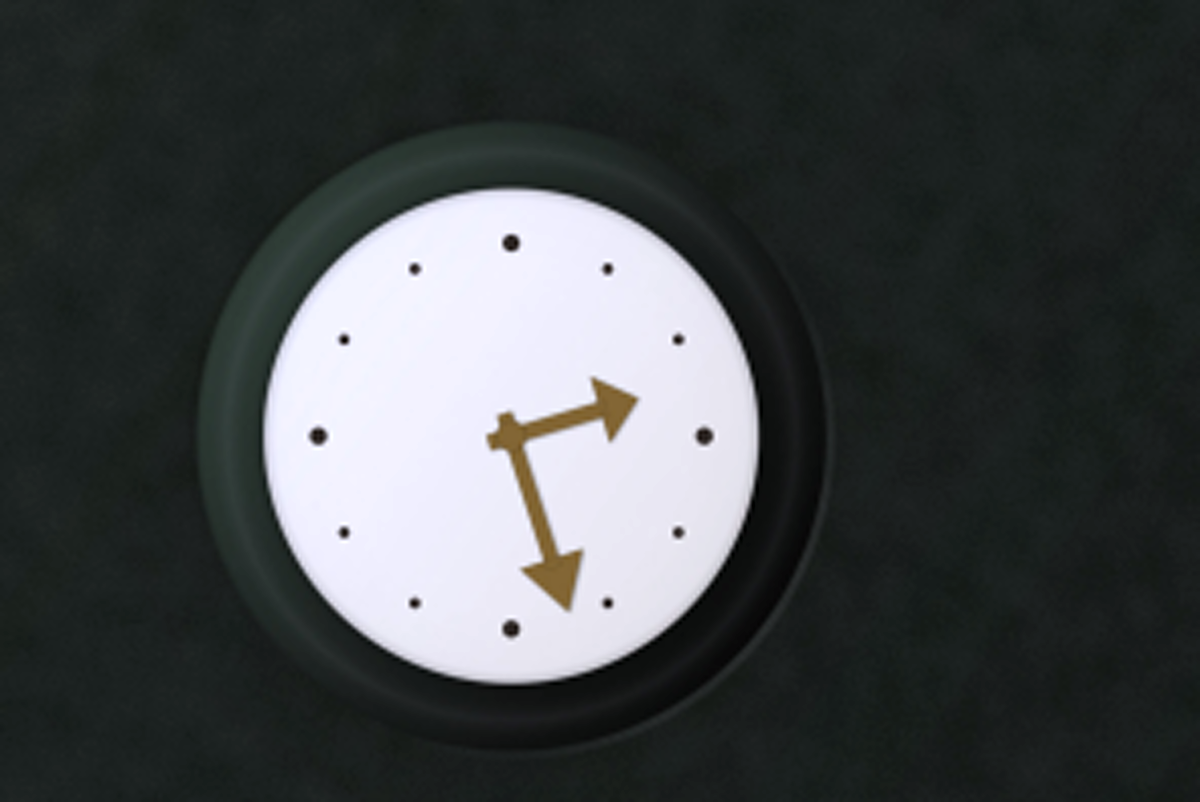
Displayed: **2:27**
